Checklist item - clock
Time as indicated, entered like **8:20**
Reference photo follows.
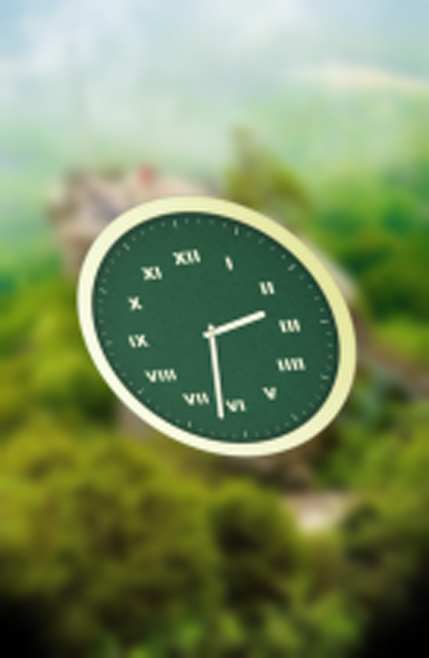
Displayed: **2:32**
